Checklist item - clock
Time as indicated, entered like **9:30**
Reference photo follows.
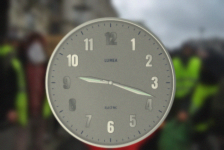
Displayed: **9:18**
